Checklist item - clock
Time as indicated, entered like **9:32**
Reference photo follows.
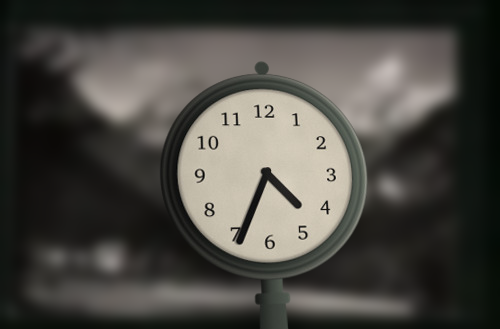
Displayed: **4:34**
